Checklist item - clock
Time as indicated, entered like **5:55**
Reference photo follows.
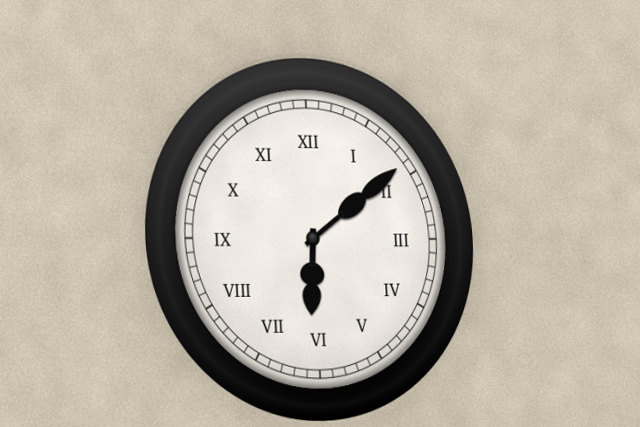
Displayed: **6:09**
